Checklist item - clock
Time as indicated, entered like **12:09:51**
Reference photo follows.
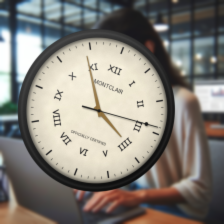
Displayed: **3:54:14**
